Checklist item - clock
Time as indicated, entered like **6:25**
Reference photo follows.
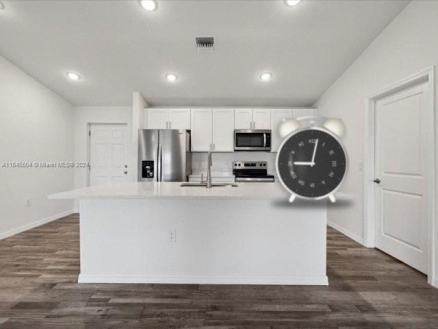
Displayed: **9:02**
